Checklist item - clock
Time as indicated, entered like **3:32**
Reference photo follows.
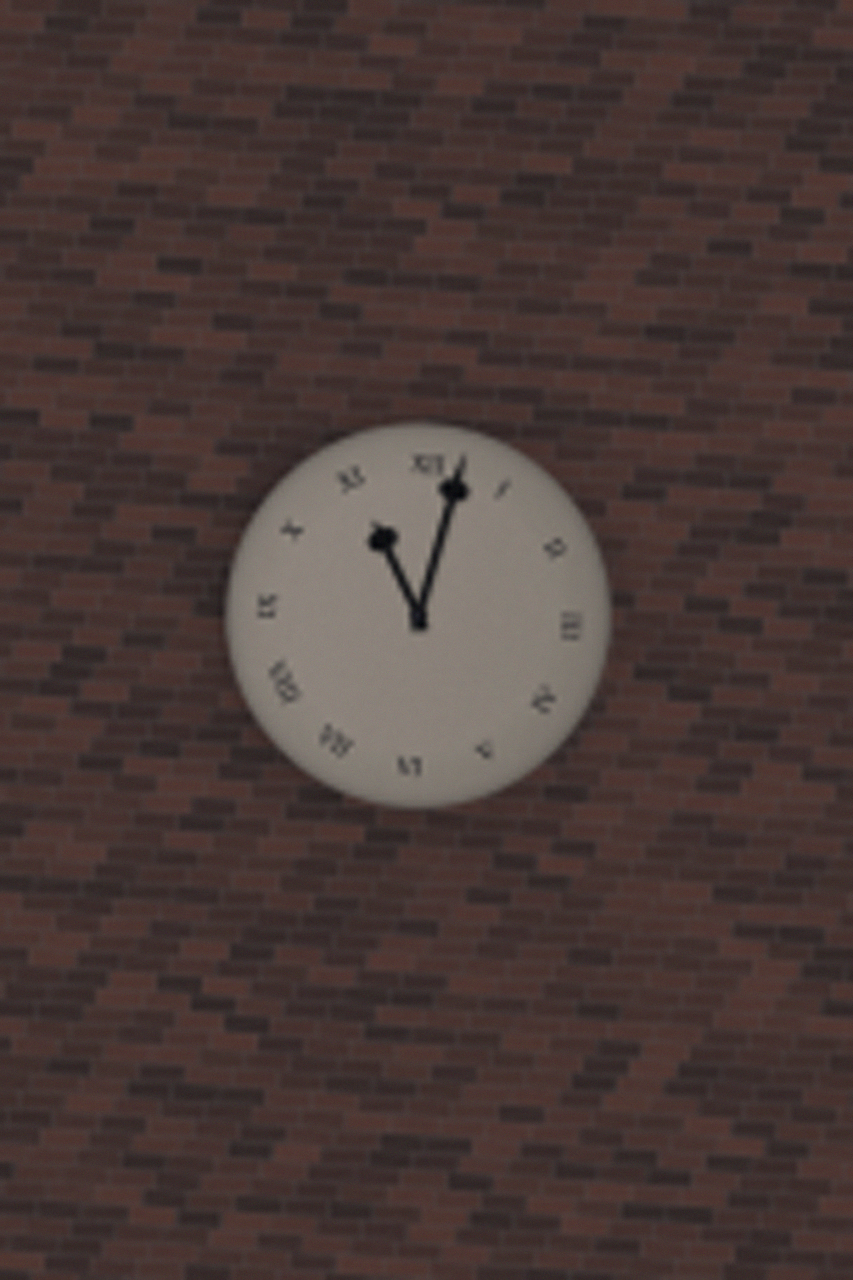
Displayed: **11:02**
